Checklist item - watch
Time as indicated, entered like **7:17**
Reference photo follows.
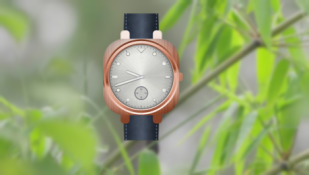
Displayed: **9:42**
